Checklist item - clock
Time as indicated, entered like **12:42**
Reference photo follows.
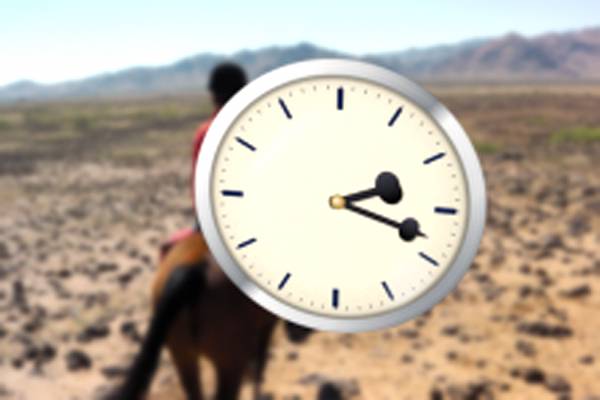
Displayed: **2:18**
